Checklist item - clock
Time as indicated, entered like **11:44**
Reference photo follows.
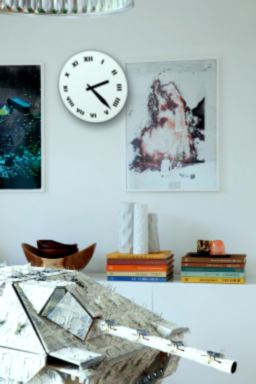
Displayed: **2:23**
